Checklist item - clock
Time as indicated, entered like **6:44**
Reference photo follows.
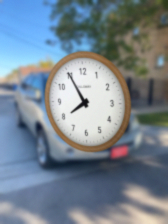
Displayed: **7:55**
